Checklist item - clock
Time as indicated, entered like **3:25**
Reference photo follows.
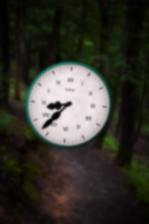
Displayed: **8:37**
